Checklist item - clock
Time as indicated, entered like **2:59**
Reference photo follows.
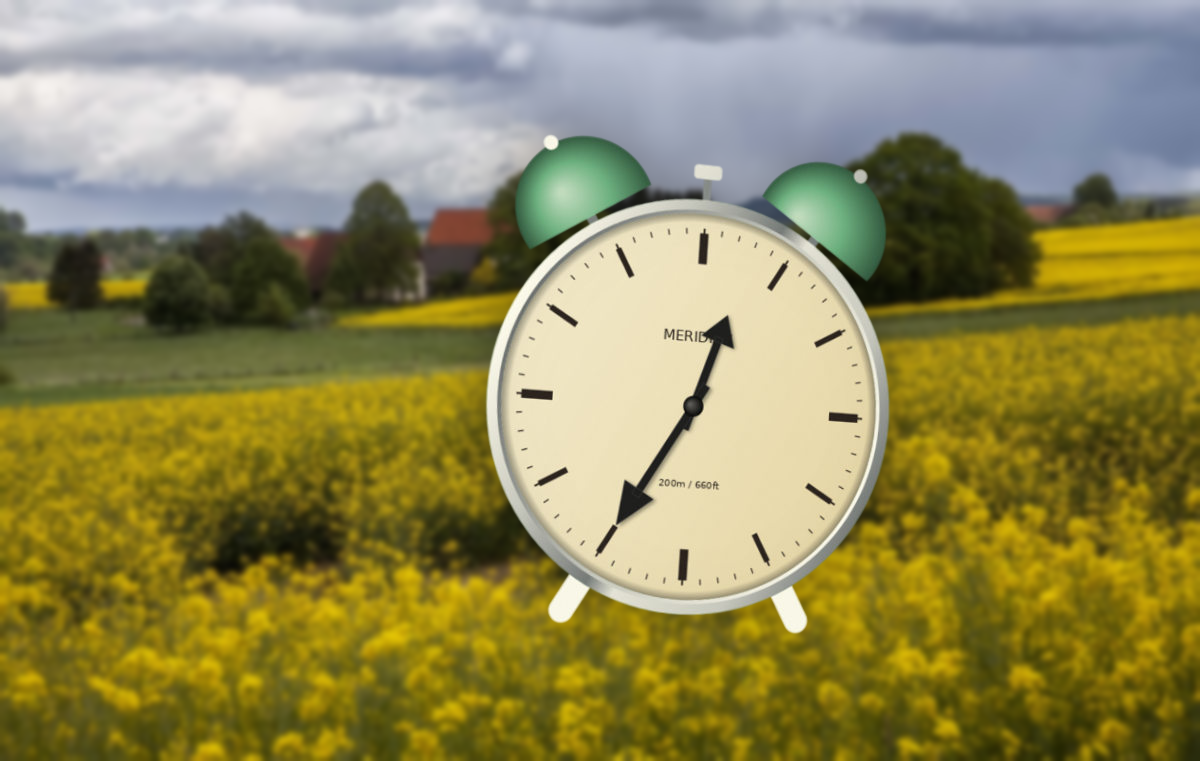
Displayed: **12:35**
